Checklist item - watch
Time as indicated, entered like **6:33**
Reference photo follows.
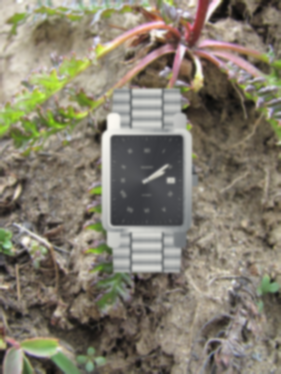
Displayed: **2:09**
